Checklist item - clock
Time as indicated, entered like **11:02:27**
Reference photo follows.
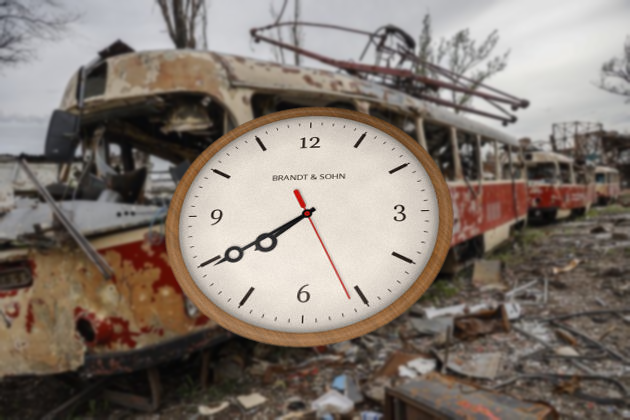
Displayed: **7:39:26**
